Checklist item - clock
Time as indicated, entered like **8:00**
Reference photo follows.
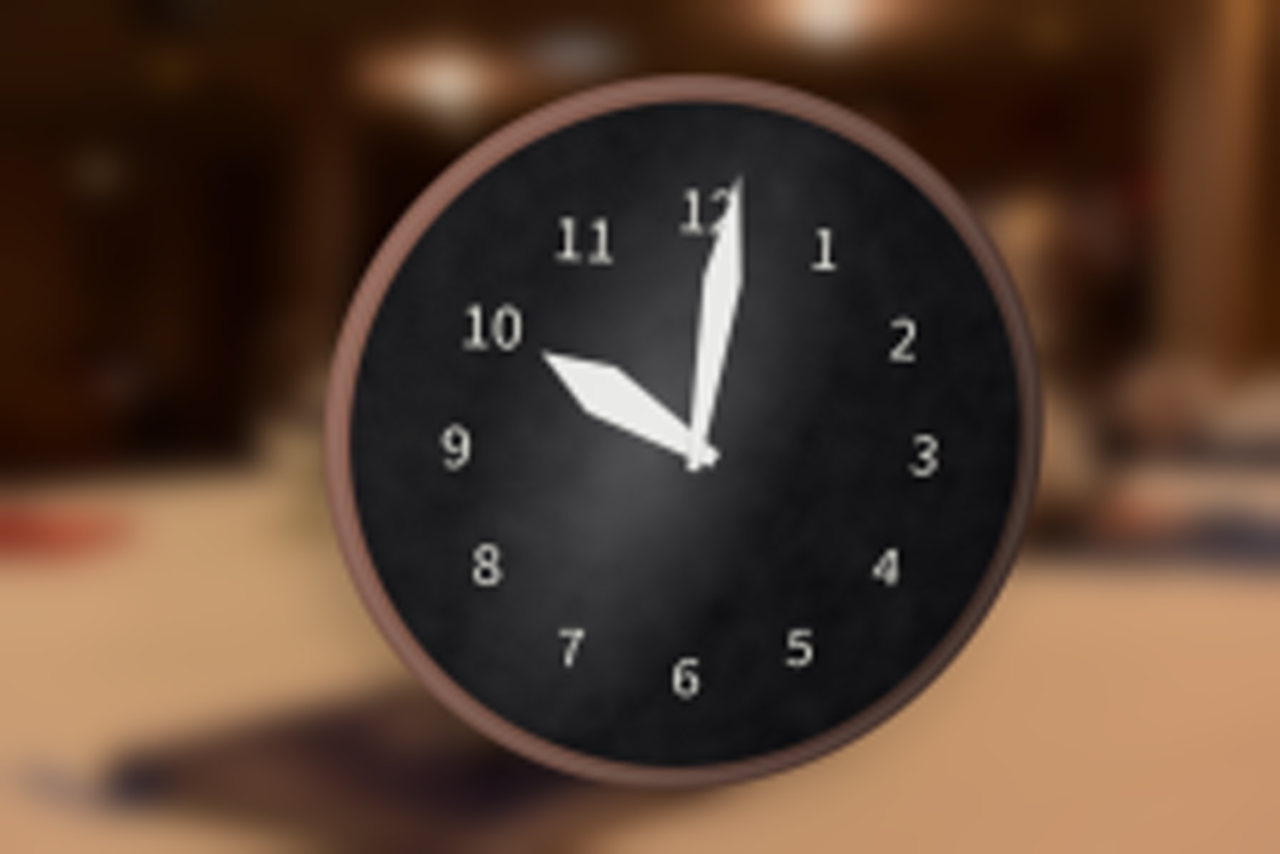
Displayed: **10:01**
